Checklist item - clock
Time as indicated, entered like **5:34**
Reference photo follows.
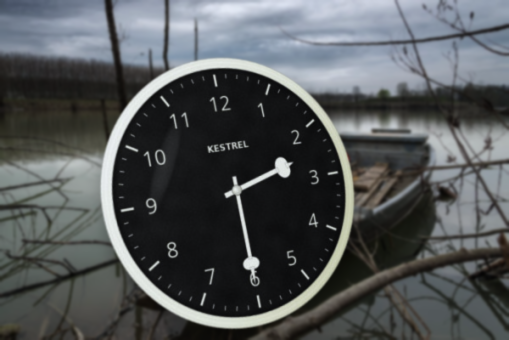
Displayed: **2:30**
